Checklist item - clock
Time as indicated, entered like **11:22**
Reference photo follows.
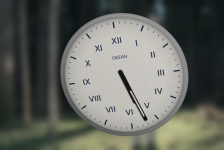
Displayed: **5:27**
